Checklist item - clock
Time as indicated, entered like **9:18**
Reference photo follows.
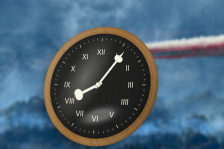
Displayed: **8:06**
